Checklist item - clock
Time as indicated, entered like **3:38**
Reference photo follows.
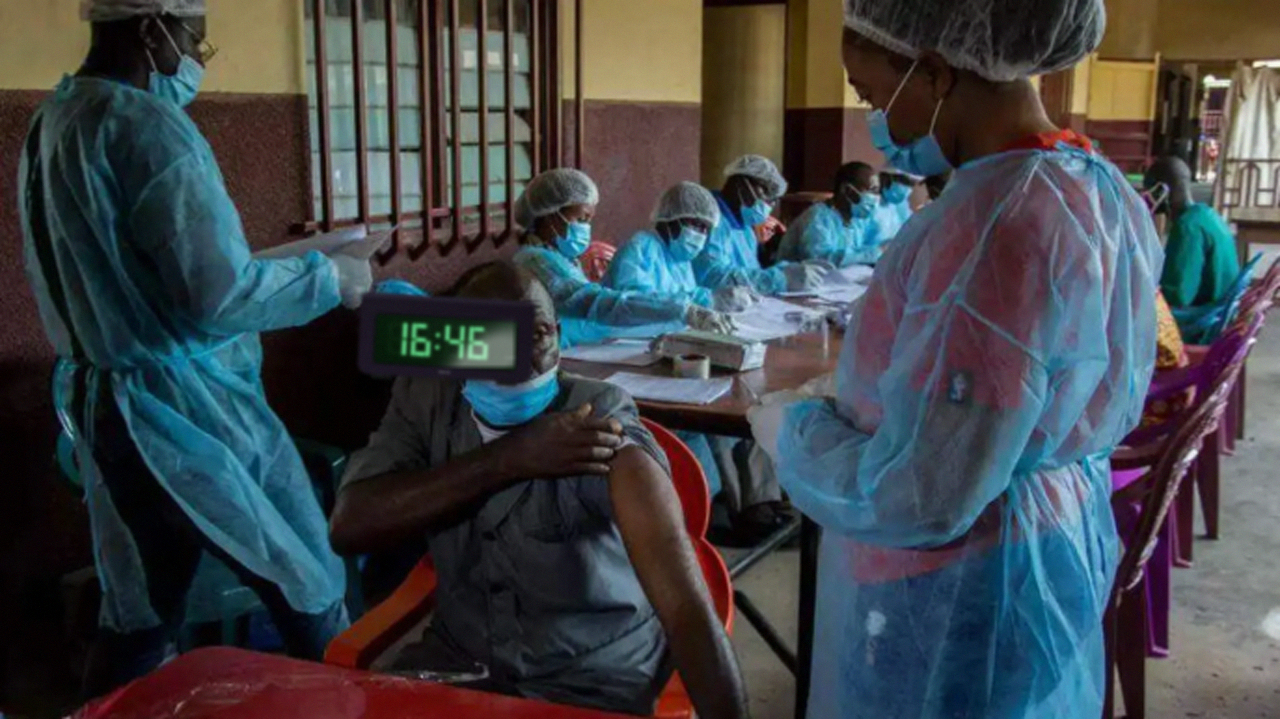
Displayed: **16:46**
